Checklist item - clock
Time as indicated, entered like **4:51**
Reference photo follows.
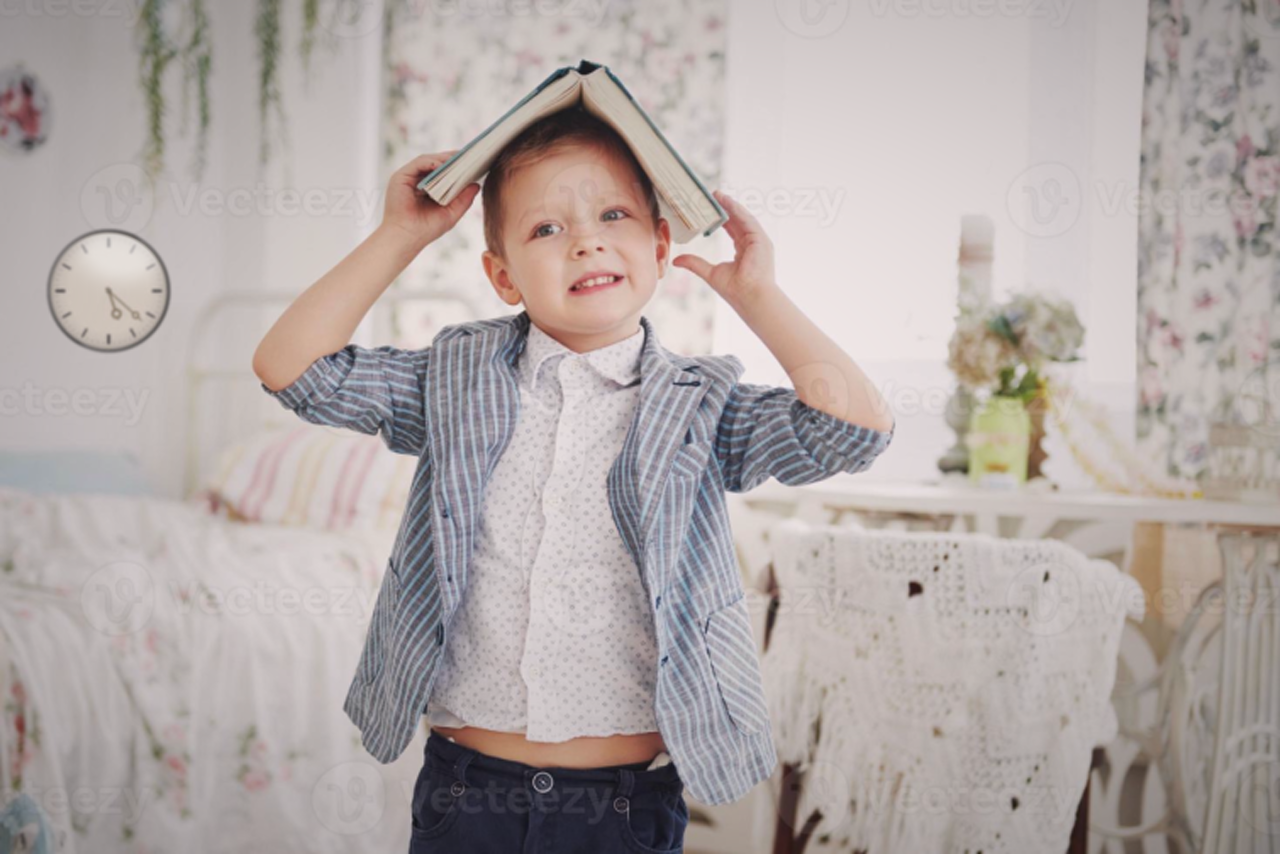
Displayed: **5:22**
